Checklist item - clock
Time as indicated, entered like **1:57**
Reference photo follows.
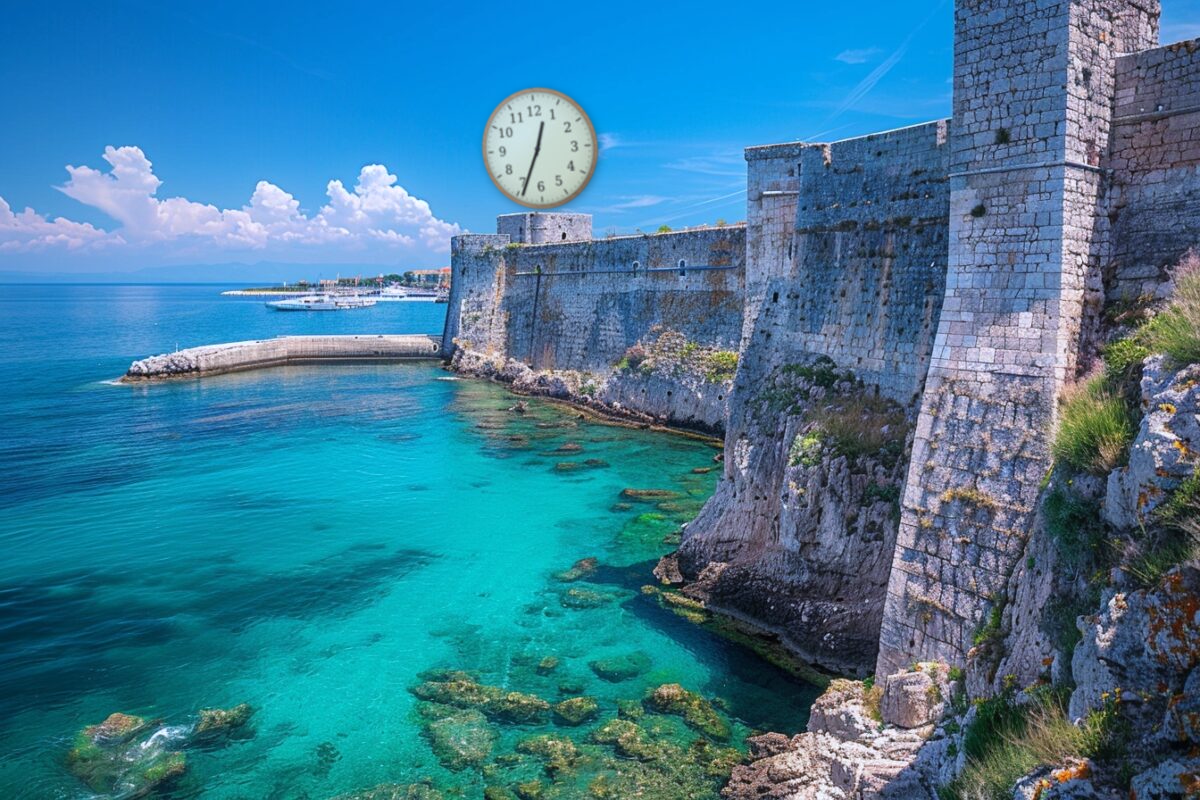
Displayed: **12:34**
